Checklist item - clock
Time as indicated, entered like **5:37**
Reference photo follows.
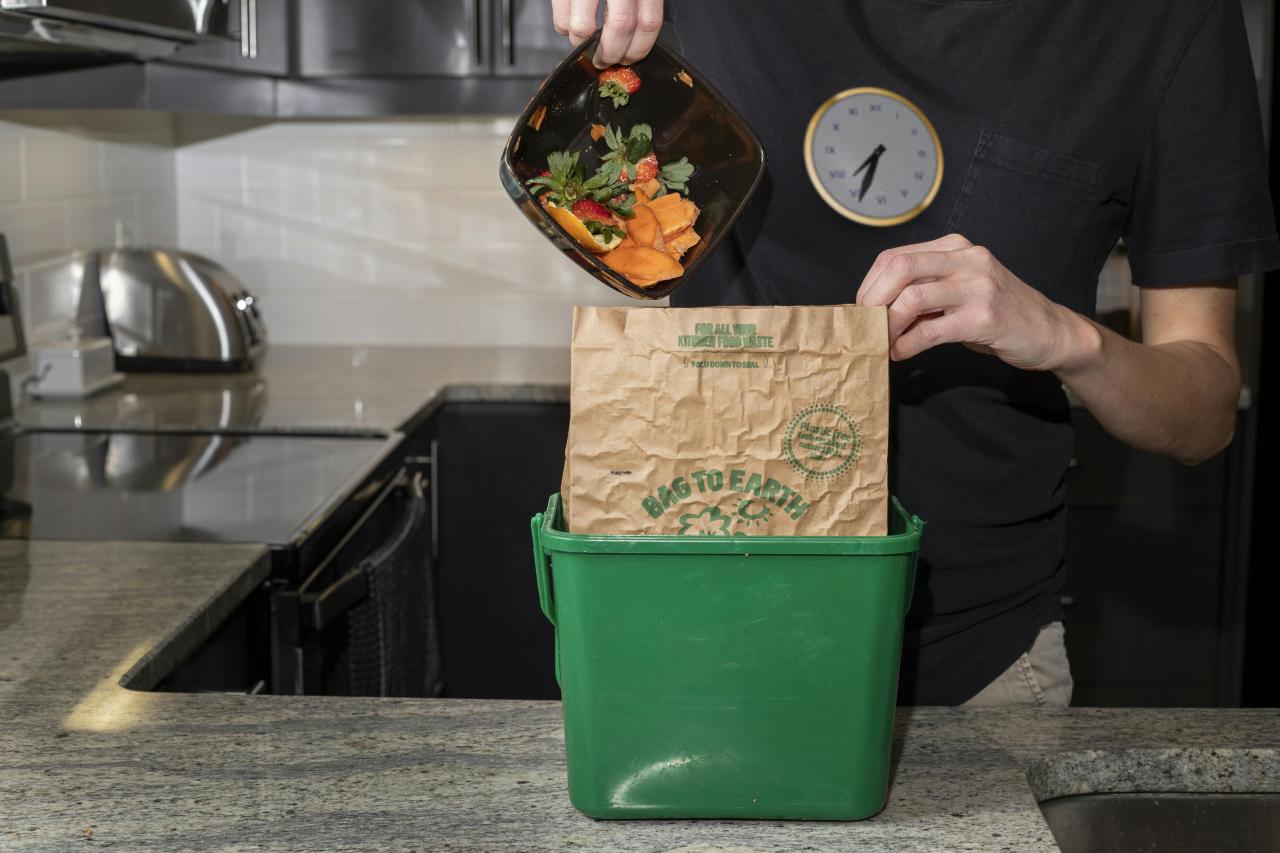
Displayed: **7:34**
